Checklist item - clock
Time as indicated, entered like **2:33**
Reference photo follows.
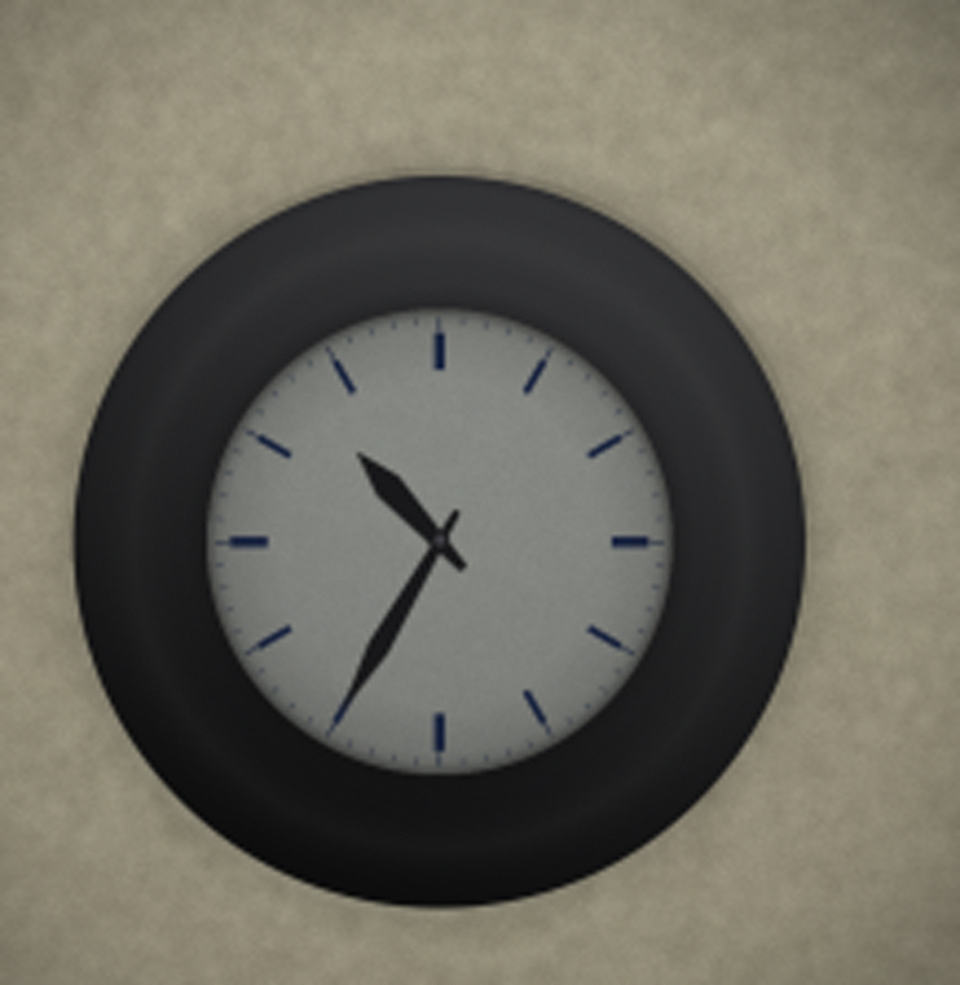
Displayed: **10:35**
